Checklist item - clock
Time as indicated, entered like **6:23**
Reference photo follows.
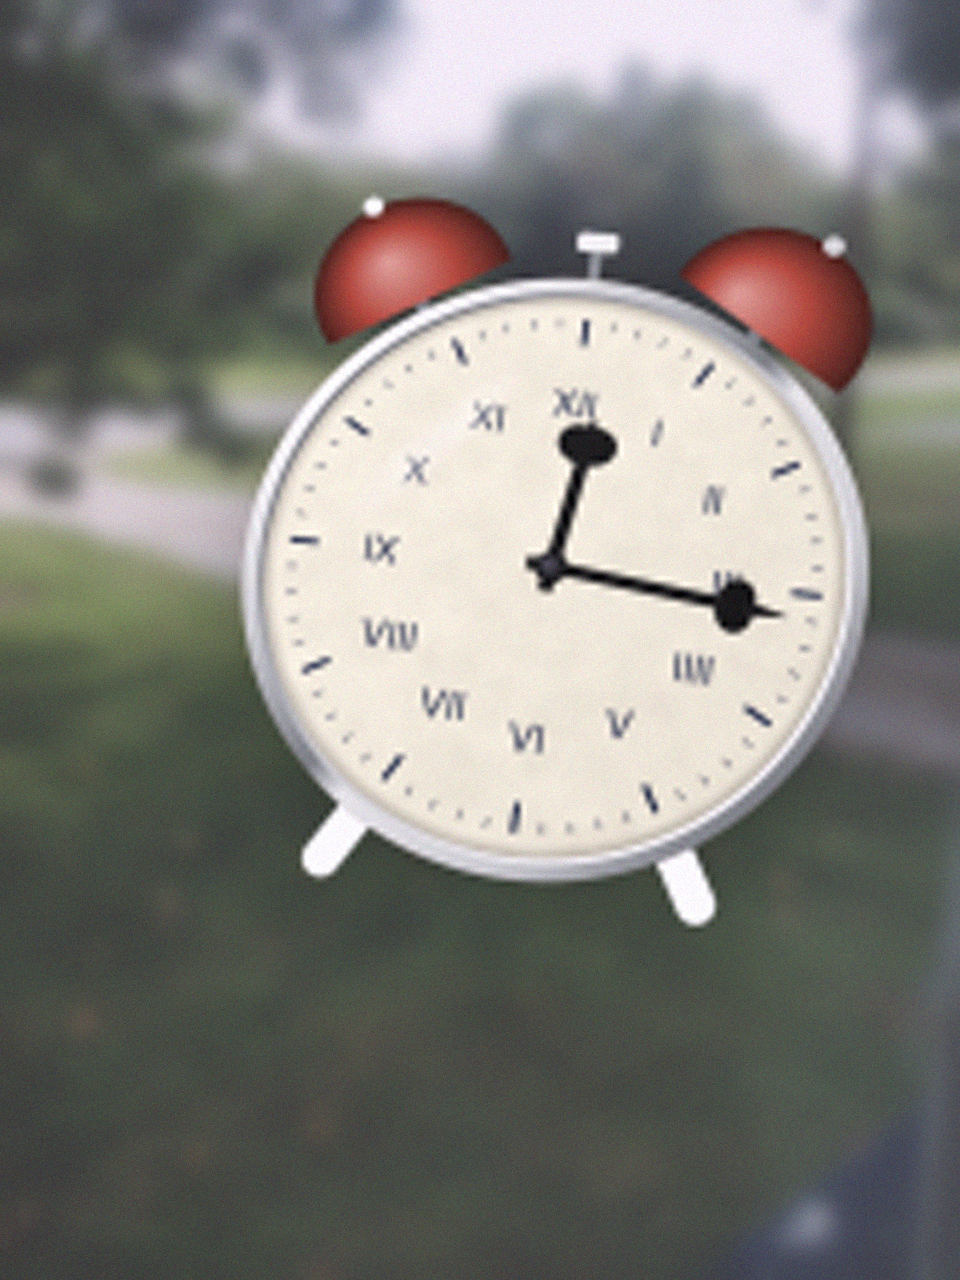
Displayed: **12:16**
